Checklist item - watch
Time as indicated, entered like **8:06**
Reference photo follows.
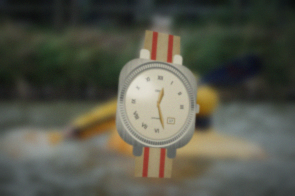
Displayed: **12:27**
